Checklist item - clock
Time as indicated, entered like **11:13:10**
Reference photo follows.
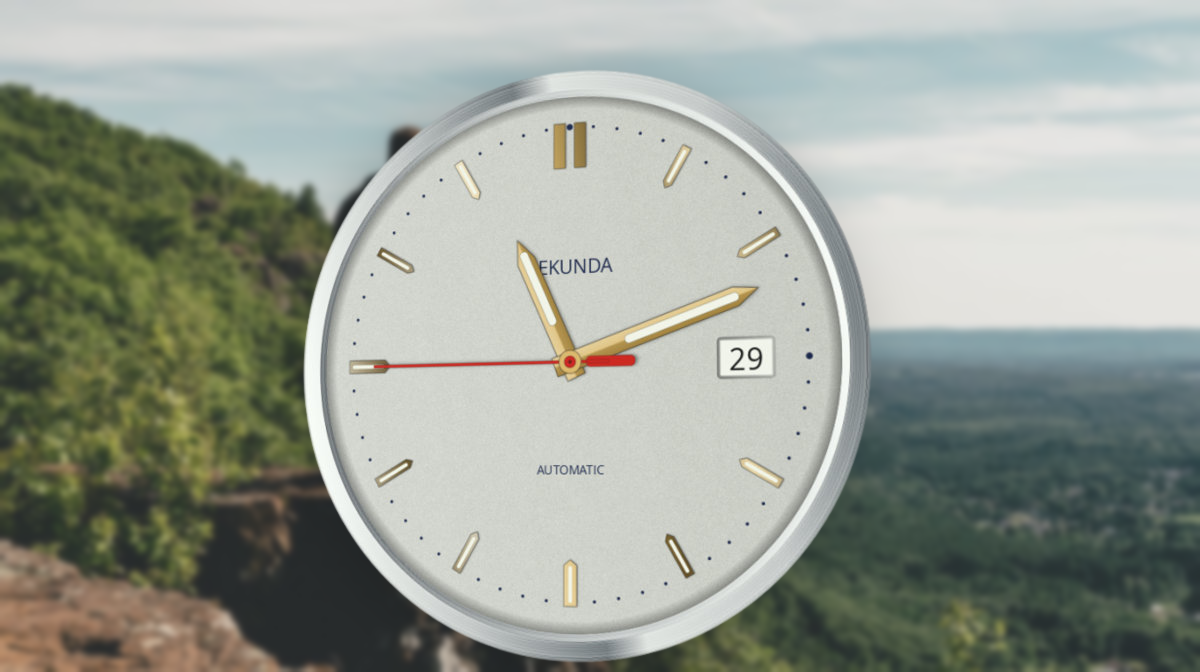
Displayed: **11:11:45**
